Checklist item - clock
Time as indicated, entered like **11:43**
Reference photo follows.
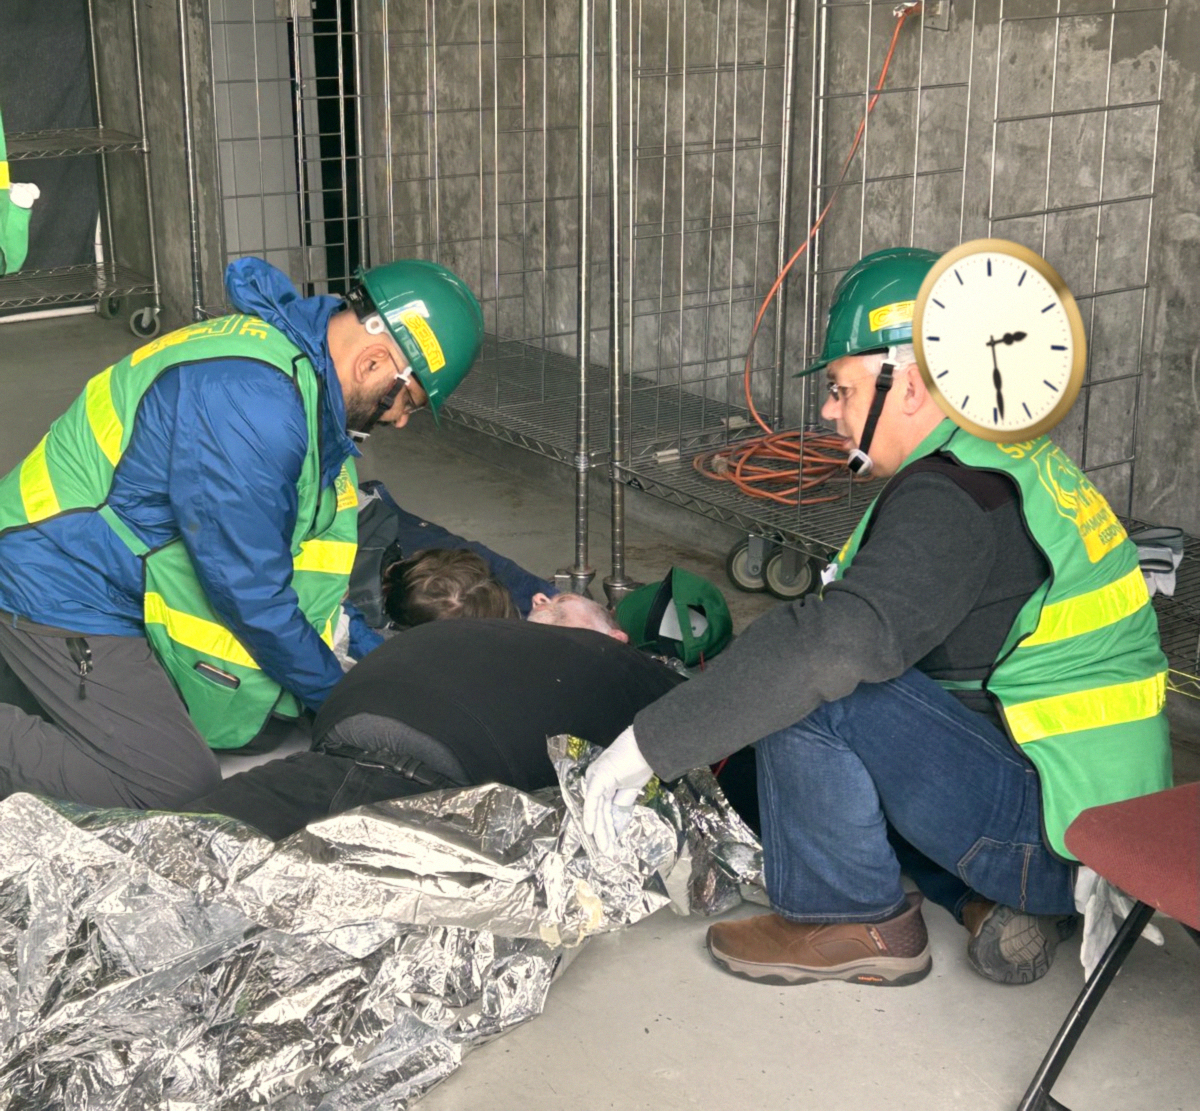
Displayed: **2:29**
